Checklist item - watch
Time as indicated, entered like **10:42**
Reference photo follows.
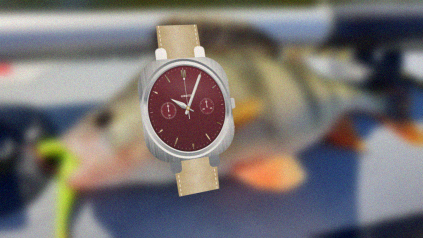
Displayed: **10:05**
